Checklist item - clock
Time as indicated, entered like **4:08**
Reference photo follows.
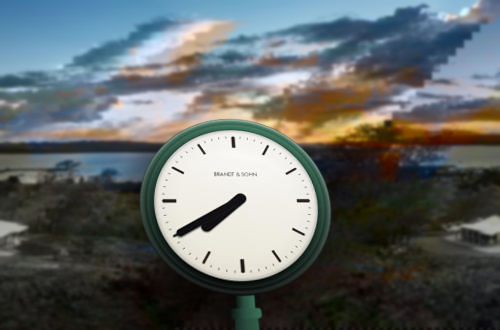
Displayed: **7:40**
